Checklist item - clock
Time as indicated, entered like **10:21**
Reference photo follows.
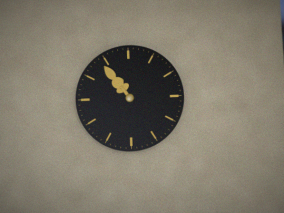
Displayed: **10:54**
